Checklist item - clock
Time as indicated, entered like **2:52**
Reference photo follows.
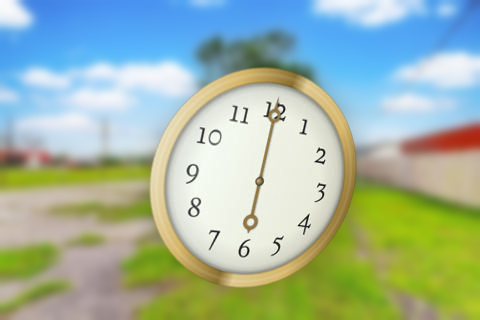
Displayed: **6:00**
